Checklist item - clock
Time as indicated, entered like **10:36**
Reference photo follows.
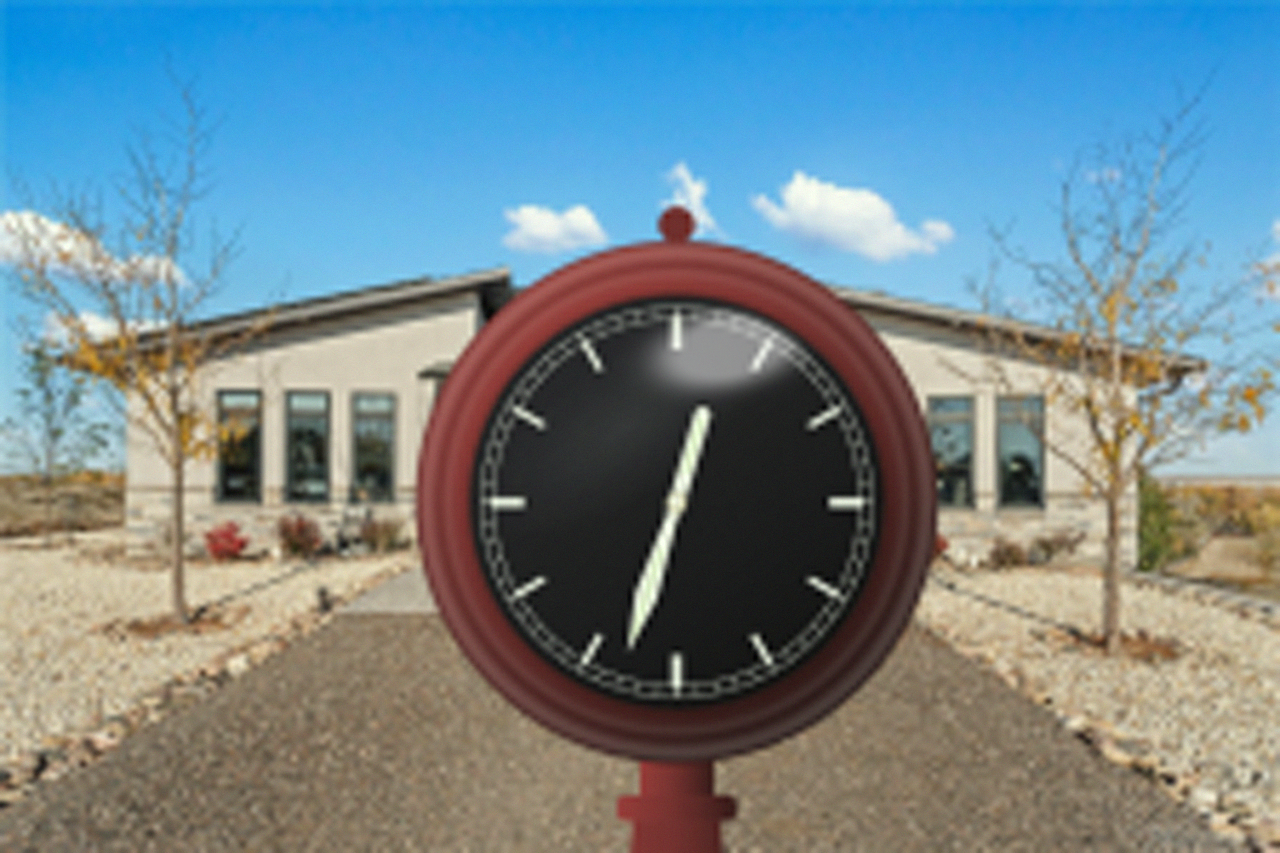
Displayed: **12:33**
